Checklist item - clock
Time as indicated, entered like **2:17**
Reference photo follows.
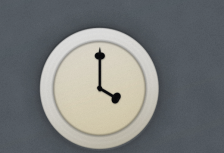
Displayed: **4:00**
